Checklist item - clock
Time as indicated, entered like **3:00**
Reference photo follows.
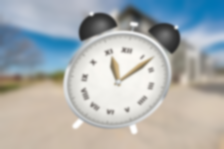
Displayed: **11:07**
